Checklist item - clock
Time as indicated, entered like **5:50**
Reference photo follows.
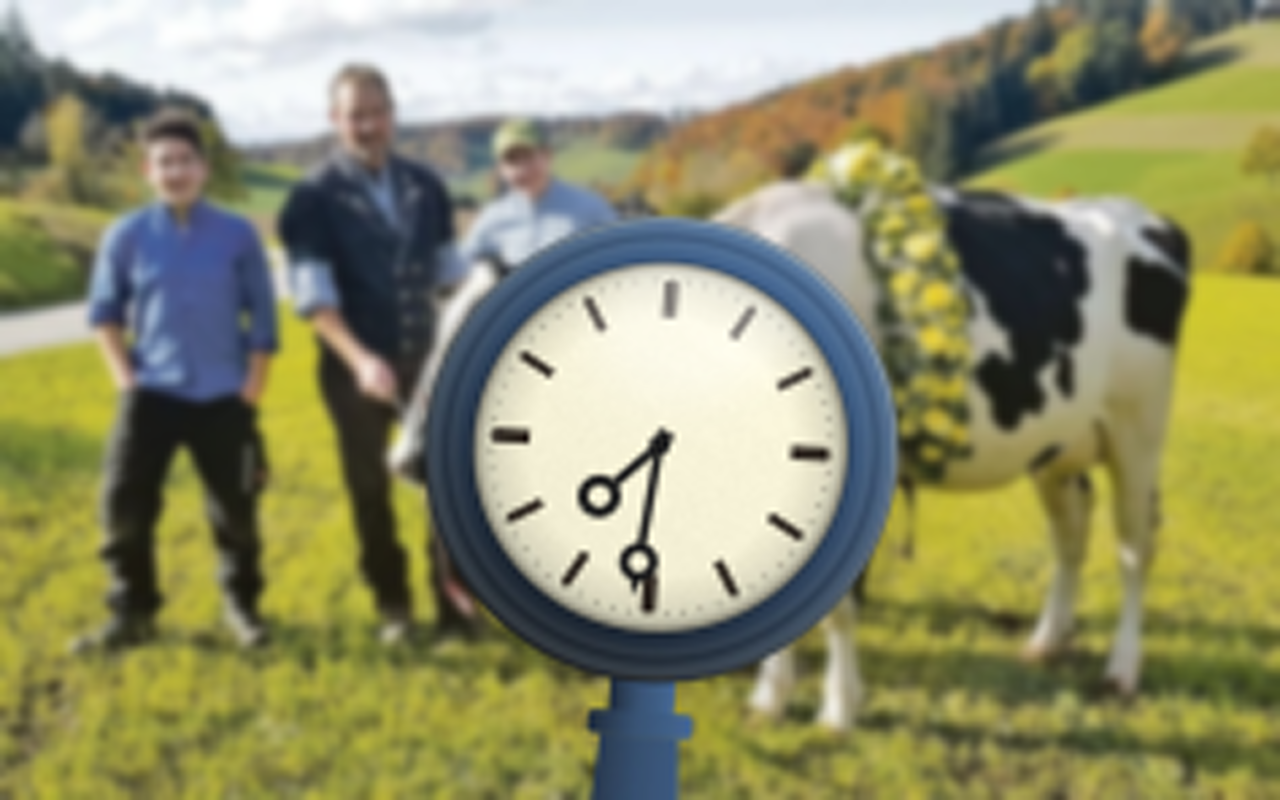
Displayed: **7:31**
